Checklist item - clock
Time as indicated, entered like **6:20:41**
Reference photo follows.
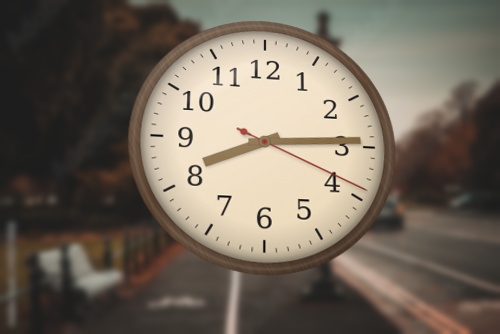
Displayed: **8:14:19**
